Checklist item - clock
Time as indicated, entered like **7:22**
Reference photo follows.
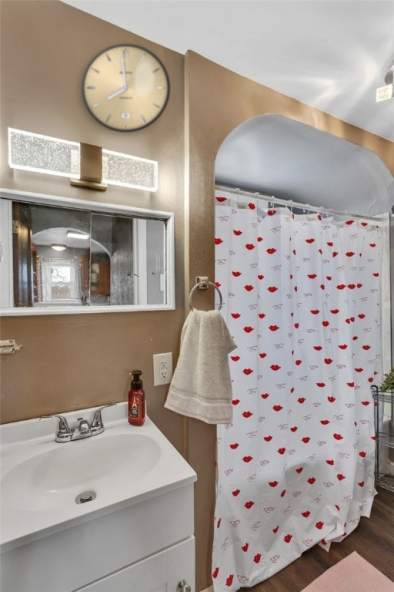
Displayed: **7:59**
